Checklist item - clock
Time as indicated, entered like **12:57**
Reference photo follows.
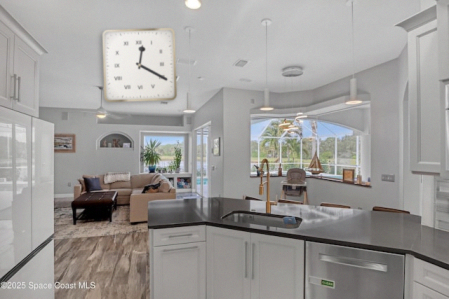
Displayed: **12:20**
